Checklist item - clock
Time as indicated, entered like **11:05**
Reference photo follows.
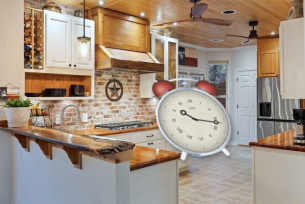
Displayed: **10:17**
